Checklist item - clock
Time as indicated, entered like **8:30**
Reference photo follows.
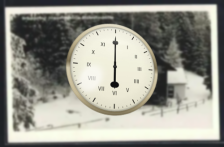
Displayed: **6:00**
